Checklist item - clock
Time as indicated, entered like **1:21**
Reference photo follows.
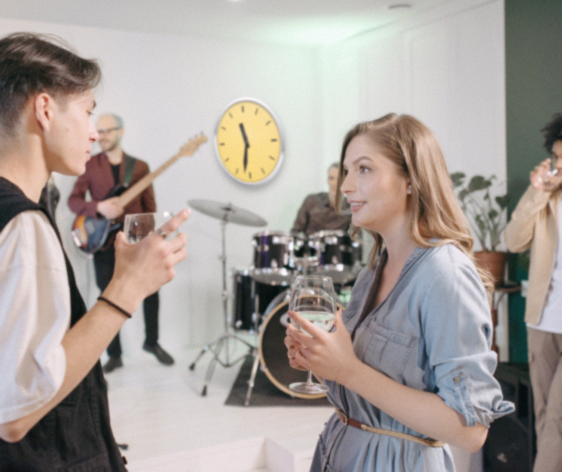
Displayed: **11:32**
